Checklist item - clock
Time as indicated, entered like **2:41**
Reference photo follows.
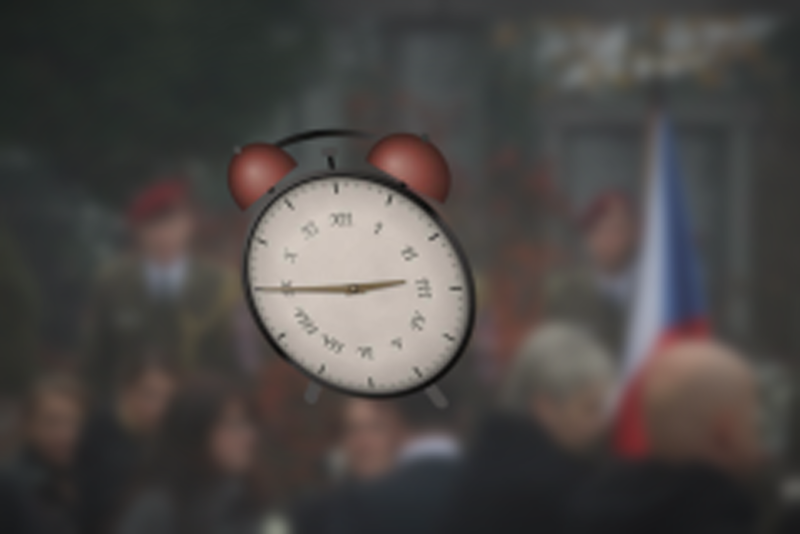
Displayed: **2:45**
